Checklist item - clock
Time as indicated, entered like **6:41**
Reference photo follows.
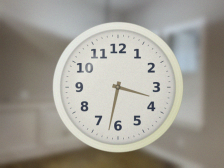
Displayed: **3:32**
